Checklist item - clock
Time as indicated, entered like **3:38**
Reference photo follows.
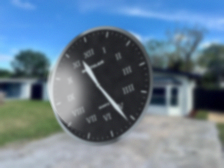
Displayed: **11:26**
